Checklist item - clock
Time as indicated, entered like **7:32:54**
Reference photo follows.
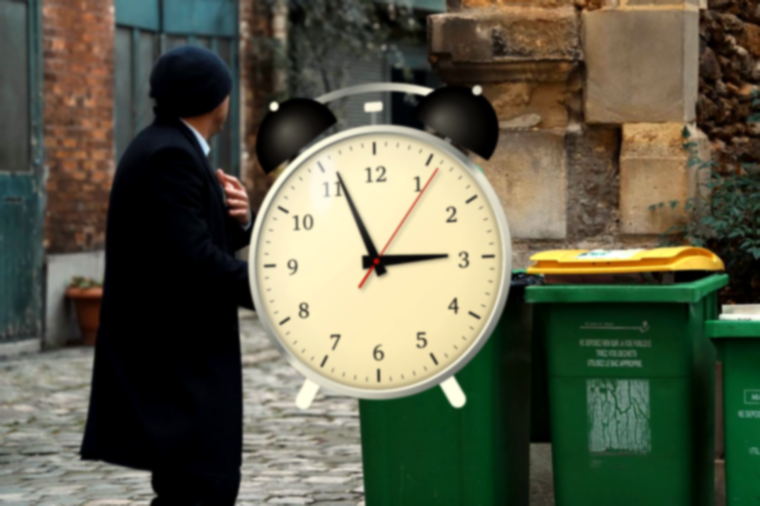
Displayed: **2:56:06**
